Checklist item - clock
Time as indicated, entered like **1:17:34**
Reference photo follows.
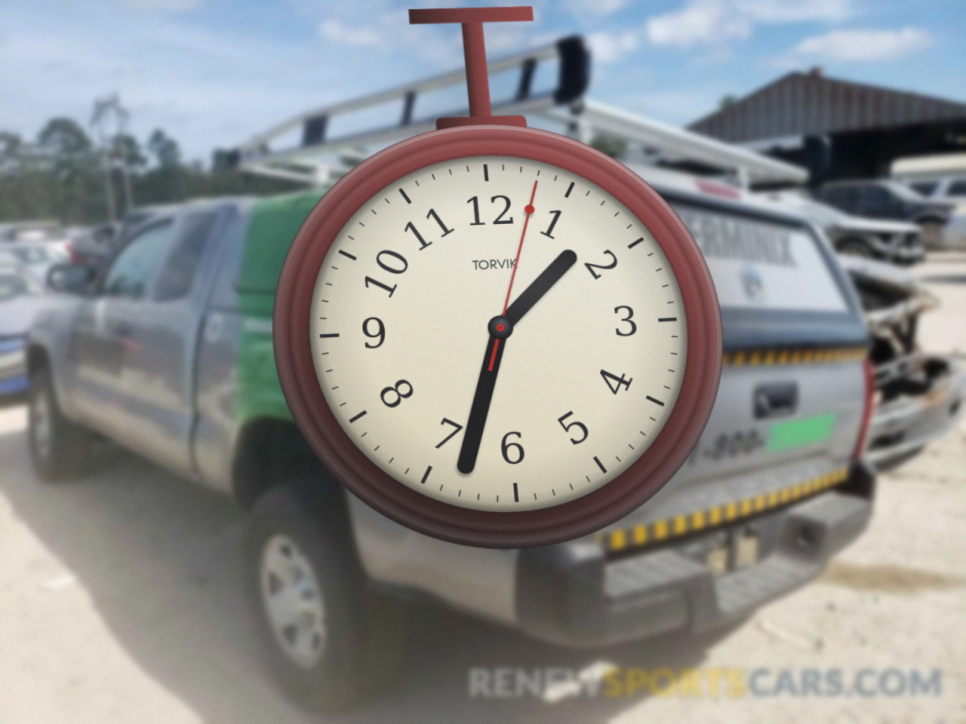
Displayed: **1:33:03**
